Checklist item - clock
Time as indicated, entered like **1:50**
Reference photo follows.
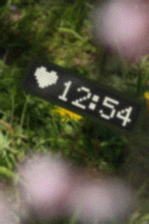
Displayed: **12:54**
